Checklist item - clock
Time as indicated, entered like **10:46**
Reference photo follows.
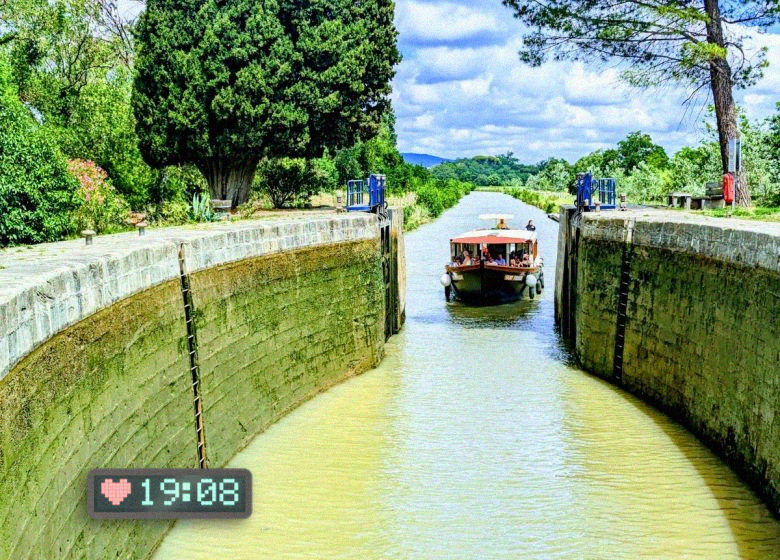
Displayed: **19:08**
